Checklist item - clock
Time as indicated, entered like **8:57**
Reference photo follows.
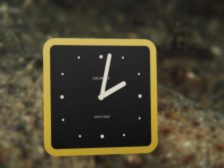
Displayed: **2:02**
